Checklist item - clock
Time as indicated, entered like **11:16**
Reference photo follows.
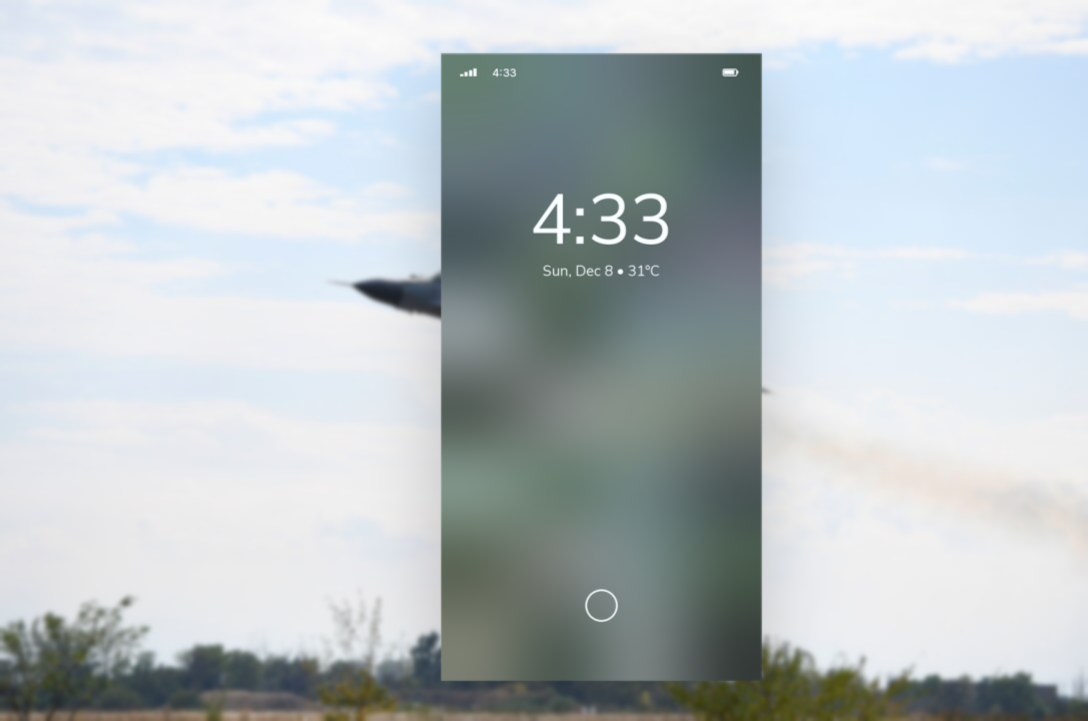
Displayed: **4:33**
